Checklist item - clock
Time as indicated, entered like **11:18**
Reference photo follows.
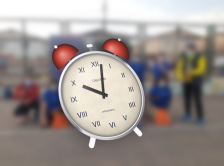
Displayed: **10:02**
